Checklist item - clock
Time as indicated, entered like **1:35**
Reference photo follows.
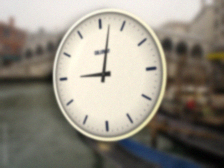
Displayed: **9:02**
